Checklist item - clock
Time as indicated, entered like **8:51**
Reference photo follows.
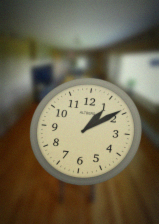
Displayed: **1:09**
